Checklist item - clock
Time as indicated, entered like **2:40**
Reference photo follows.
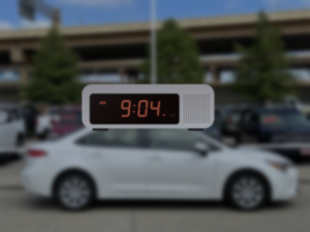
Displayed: **9:04**
